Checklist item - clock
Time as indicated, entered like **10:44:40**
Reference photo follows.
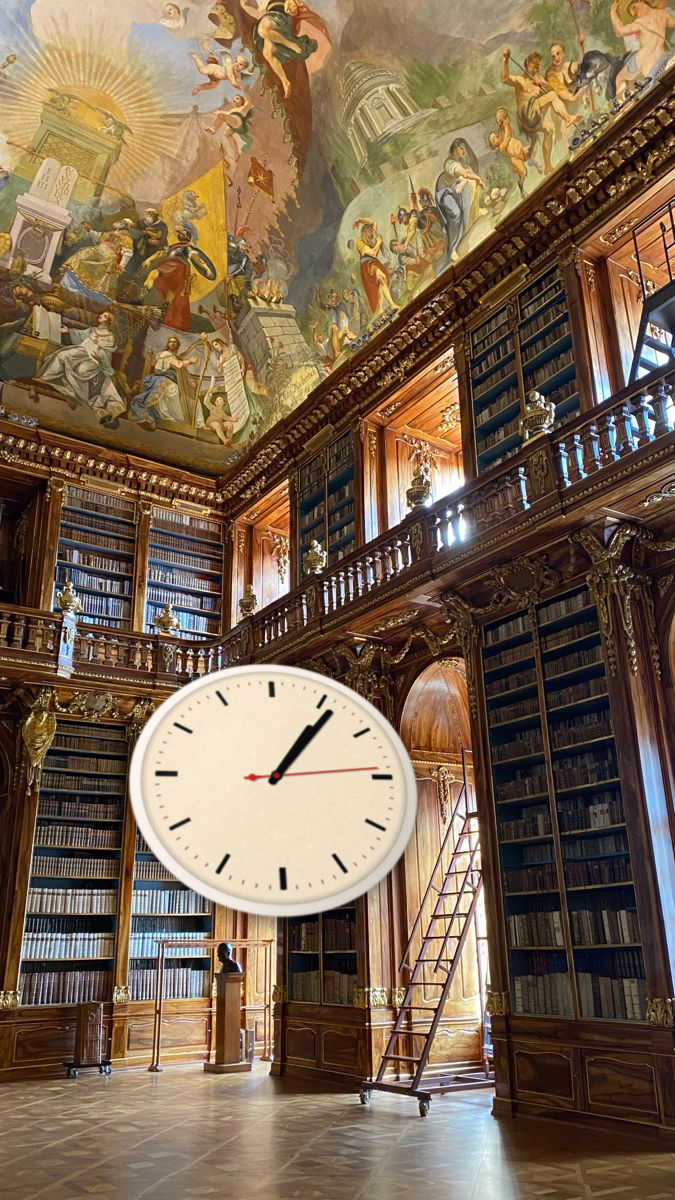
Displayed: **1:06:14**
